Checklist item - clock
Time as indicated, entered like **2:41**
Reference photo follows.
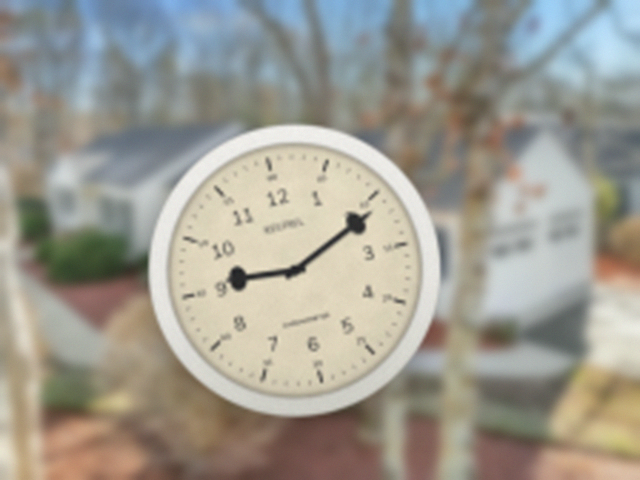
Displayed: **9:11**
